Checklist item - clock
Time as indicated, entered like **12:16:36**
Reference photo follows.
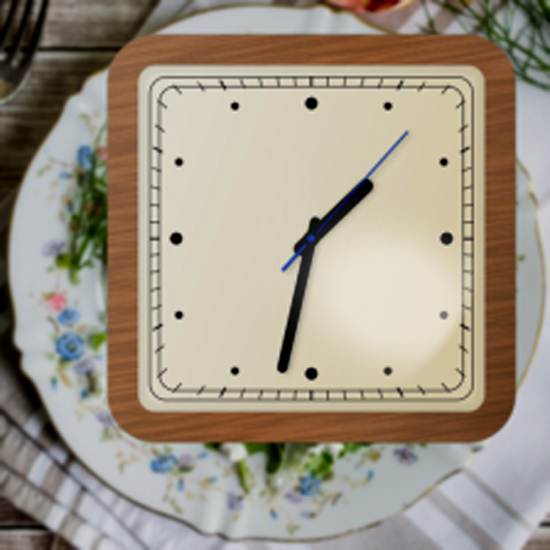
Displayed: **1:32:07**
